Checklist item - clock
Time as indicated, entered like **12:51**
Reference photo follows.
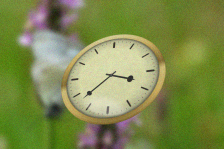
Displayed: **3:38**
